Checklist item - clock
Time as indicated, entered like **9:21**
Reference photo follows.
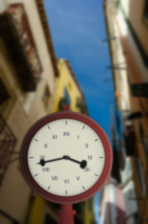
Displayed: **3:43**
